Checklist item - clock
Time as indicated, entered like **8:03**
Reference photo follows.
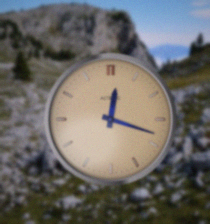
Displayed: **12:18**
